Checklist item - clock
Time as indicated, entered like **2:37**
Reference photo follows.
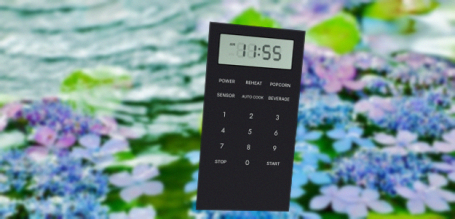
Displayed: **11:55**
